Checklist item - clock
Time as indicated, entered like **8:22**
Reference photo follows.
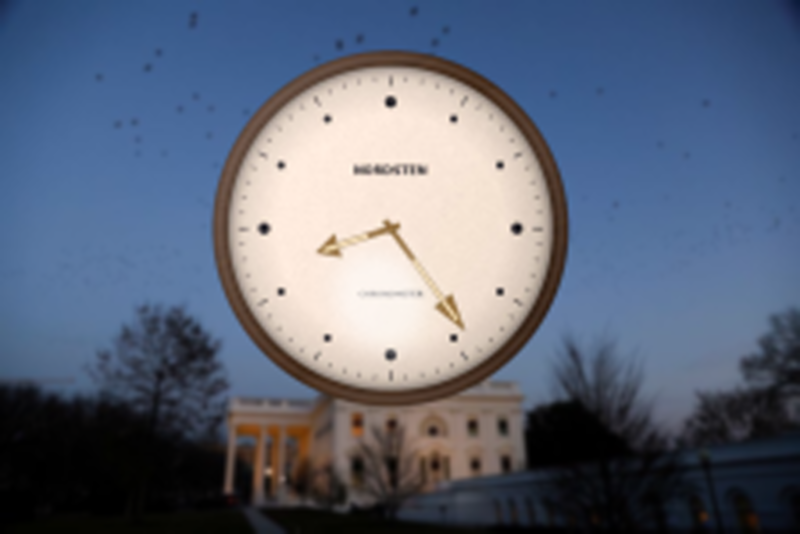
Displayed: **8:24**
